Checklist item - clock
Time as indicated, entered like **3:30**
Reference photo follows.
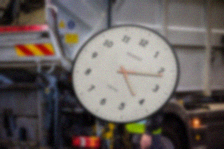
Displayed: **4:11**
